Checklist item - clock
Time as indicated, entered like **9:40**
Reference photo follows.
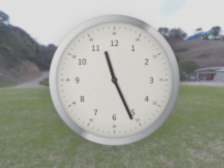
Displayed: **11:26**
